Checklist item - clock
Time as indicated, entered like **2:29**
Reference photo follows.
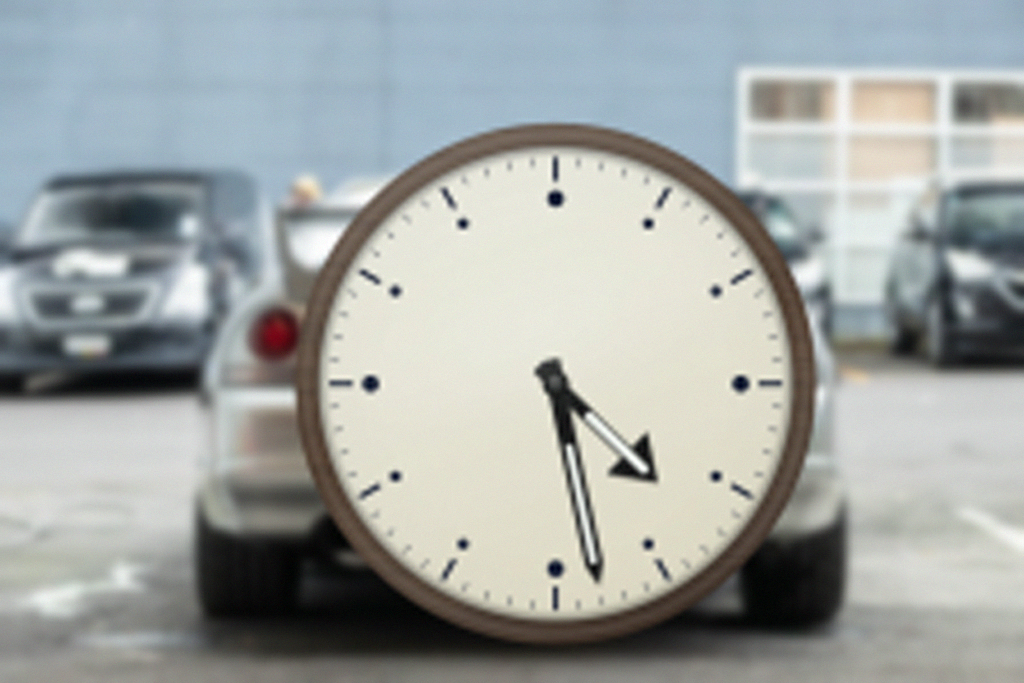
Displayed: **4:28**
